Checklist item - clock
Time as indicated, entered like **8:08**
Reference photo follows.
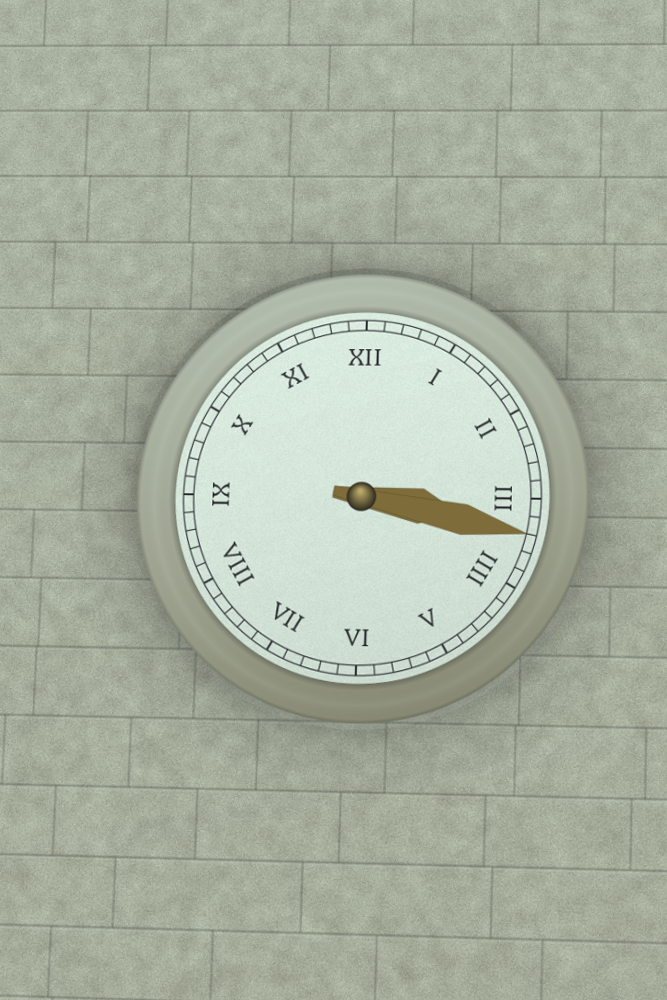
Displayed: **3:17**
